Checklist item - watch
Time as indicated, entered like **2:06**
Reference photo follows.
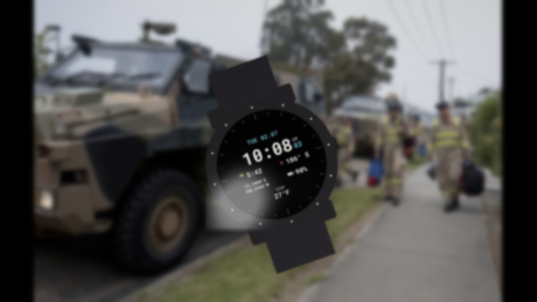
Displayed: **10:08**
